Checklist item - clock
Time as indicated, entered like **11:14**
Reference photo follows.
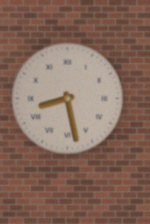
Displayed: **8:28**
